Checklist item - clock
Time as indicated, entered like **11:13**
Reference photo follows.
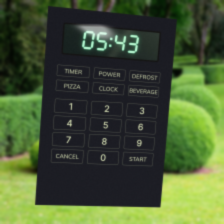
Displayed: **5:43**
